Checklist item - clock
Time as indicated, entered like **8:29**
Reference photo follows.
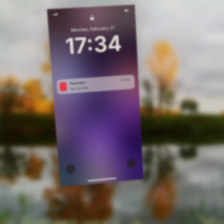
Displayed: **17:34**
